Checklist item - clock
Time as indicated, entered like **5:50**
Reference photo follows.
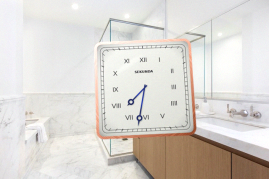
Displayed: **7:32**
